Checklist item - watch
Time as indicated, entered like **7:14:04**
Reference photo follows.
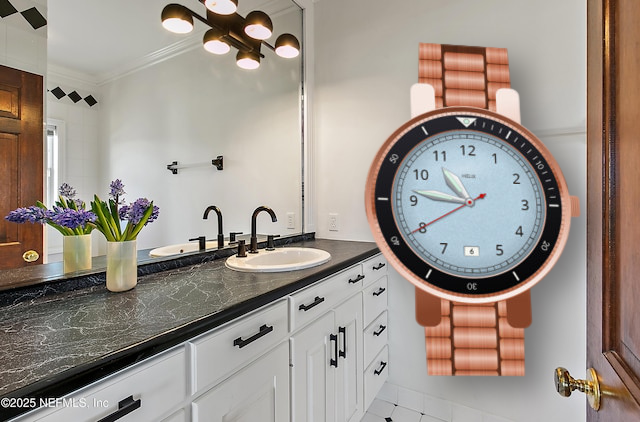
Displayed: **10:46:40**
